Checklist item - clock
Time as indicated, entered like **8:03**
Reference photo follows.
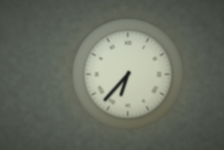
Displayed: **6:37**
